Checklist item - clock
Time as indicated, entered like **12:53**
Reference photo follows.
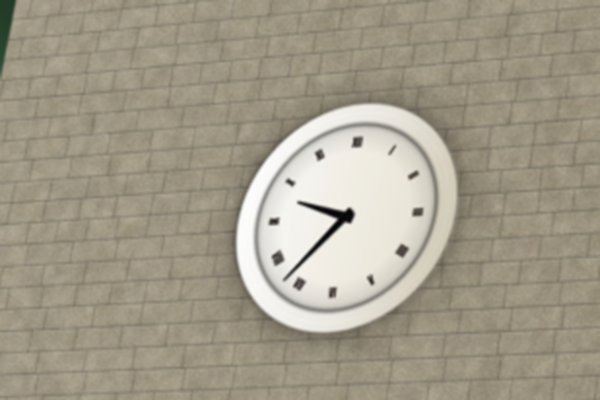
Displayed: **9:37**
